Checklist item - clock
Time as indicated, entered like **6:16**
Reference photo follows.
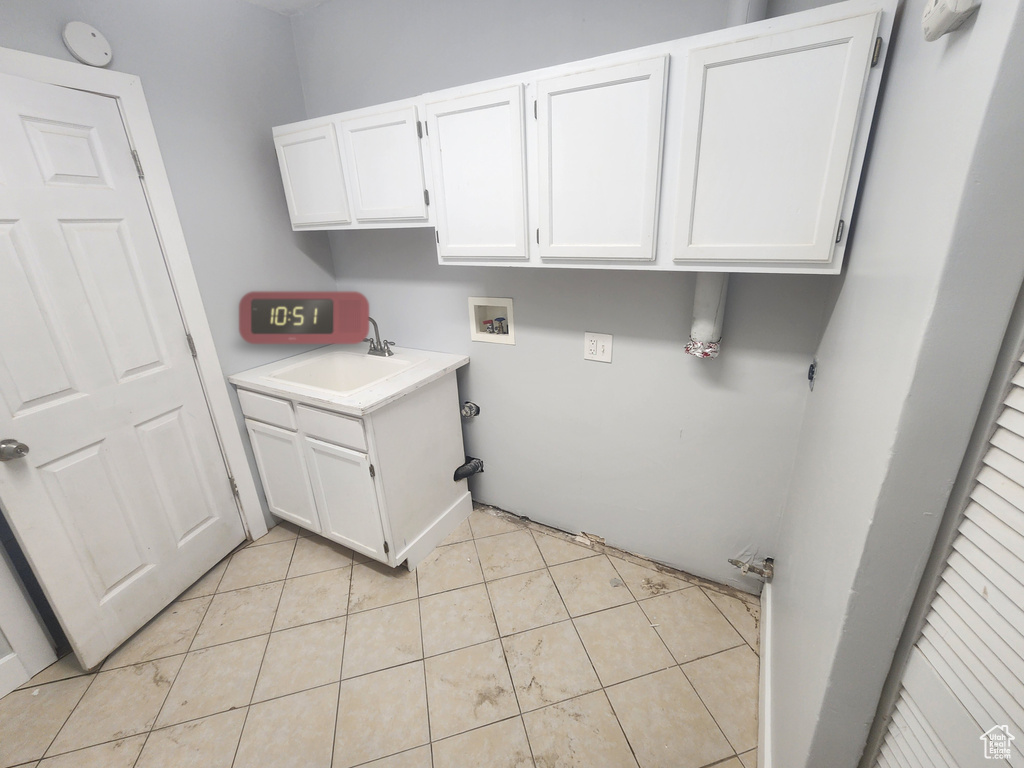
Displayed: **10:51**
